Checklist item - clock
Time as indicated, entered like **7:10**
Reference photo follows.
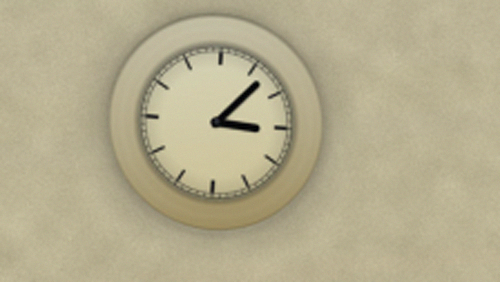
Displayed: **3:07**
